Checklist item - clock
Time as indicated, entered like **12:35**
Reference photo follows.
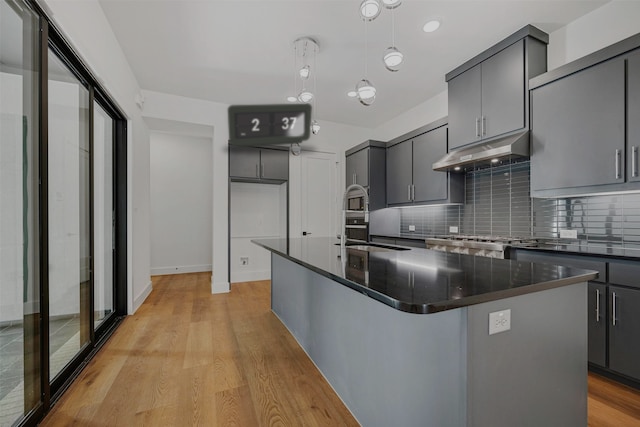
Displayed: **2:37**
